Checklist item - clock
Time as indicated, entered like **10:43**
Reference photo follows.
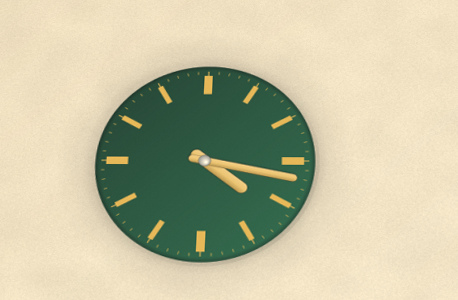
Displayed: **4:17**
